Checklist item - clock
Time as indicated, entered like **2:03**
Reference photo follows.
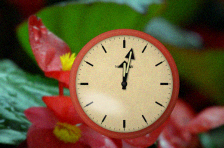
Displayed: **12:02**
